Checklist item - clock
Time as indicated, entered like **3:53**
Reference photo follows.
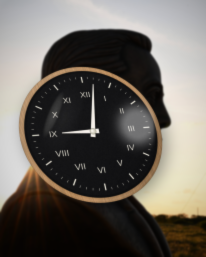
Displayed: **9:02**
